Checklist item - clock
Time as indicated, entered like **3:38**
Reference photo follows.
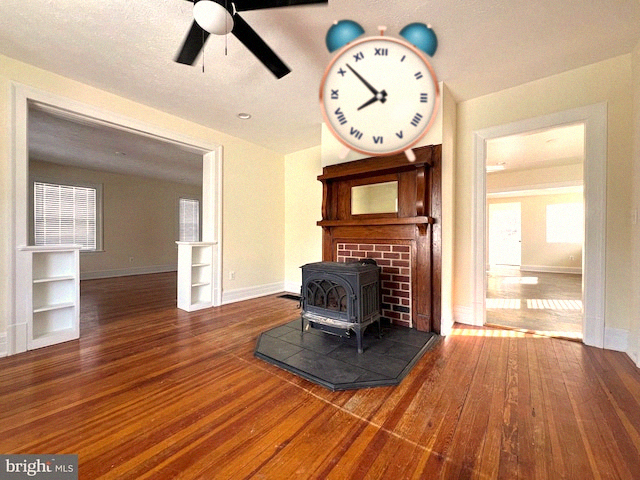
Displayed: **7:52**
